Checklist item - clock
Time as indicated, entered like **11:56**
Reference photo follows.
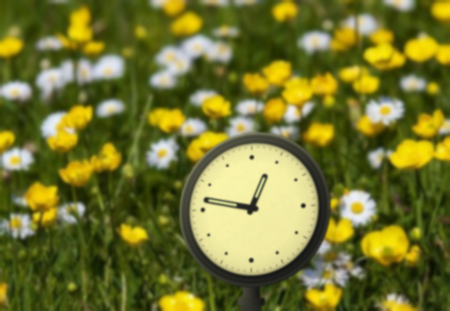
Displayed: **12:47**
